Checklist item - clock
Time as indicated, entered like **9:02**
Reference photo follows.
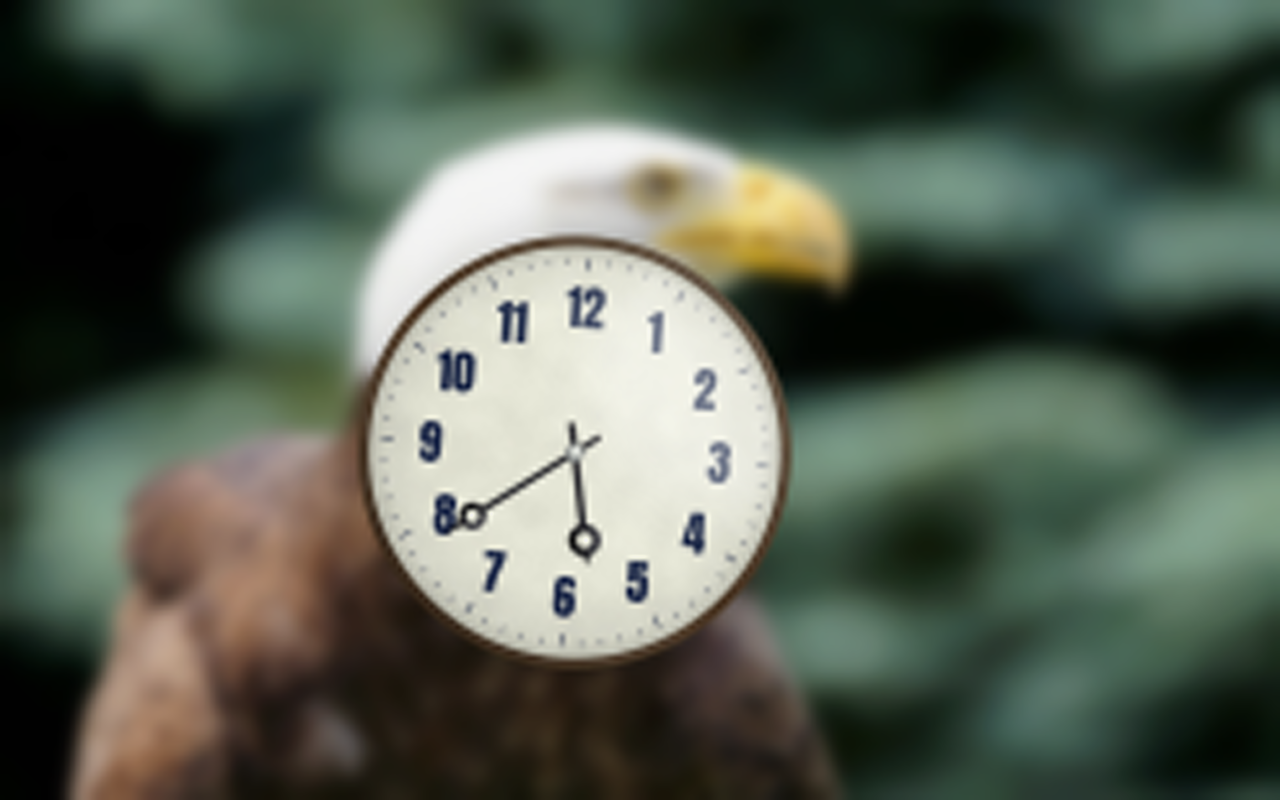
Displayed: **5:39**
